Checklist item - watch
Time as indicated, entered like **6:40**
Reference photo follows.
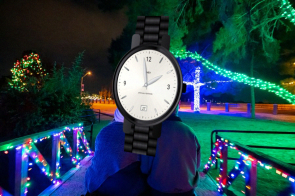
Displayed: **1:58**
